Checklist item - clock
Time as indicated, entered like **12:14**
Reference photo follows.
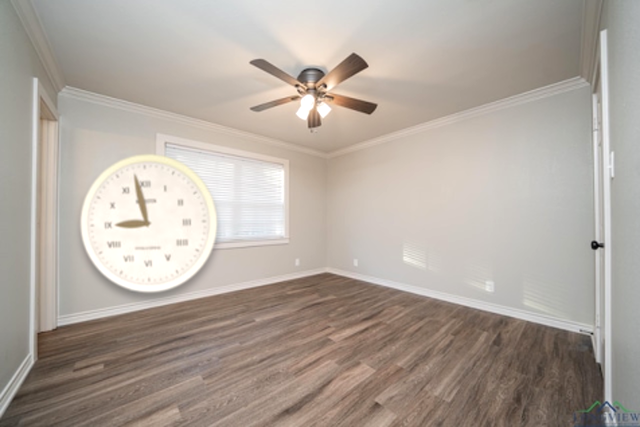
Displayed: **8:58**
